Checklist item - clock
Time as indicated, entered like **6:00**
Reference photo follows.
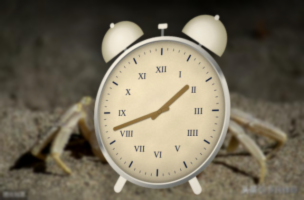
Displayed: **1:42**
